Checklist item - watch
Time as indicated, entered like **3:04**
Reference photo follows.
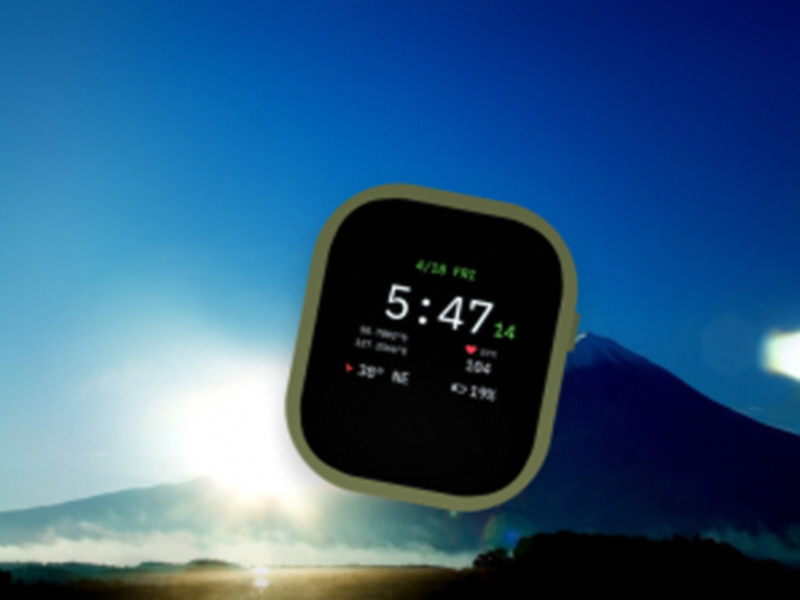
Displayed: **5:47**
